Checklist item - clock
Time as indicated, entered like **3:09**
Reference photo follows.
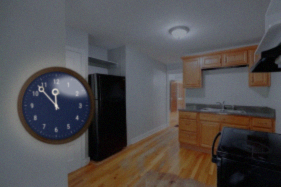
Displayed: **11:53**
